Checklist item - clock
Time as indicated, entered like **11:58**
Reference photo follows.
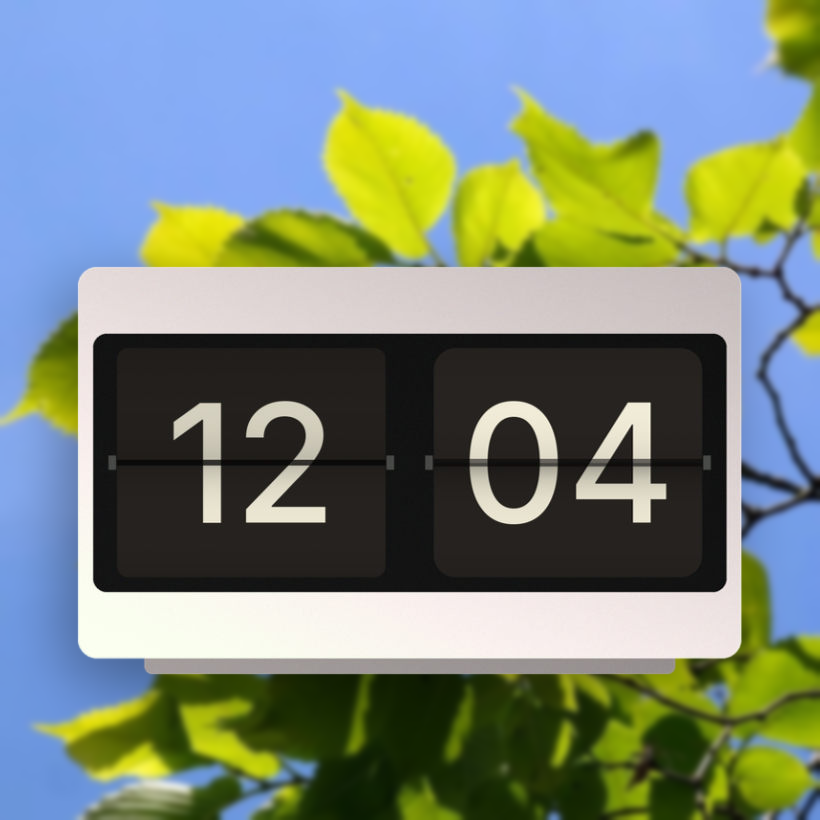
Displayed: **12:04**
